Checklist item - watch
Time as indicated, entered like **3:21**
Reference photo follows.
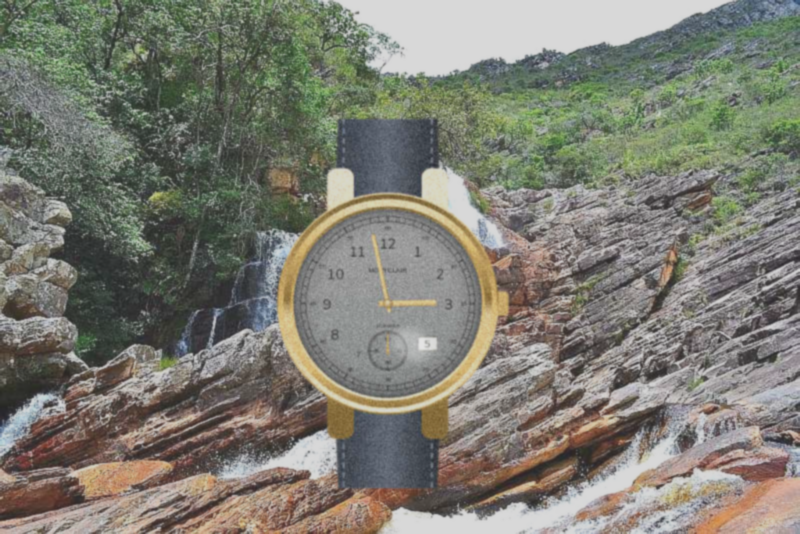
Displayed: **2:58**
